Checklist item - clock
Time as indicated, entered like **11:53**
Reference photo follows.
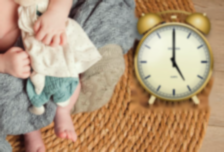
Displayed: **5:00**
